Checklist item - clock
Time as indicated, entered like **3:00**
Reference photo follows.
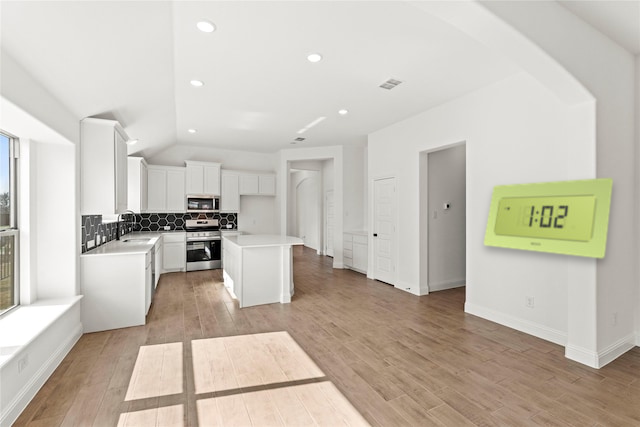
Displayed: **1:02**
